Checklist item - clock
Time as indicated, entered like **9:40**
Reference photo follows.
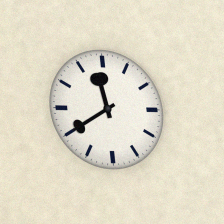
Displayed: **11:40**
